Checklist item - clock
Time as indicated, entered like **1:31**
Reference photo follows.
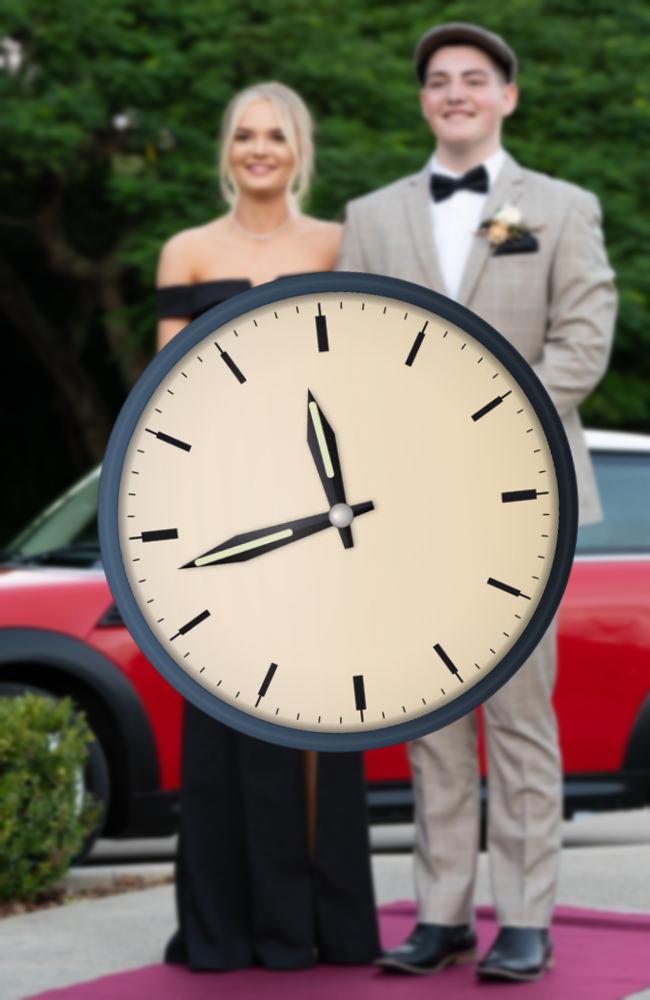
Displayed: **11:43**
